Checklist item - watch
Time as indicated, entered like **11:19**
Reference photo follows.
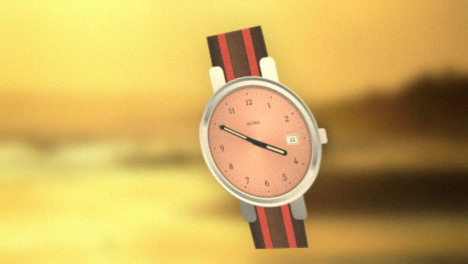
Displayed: **3:50**
